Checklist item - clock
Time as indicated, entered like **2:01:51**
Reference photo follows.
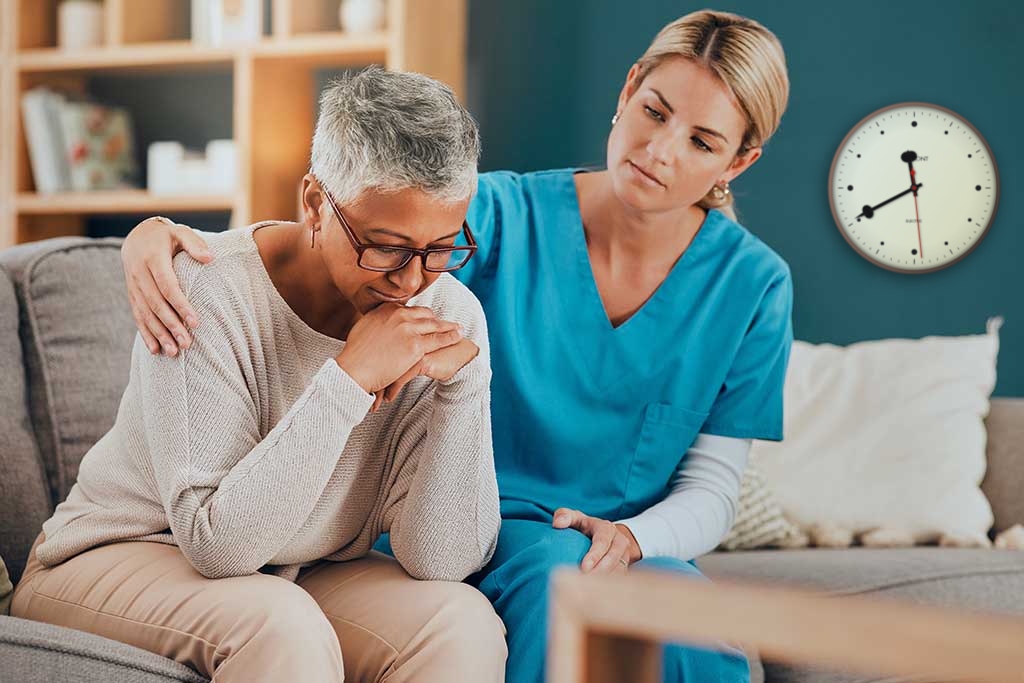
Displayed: **11:40:29**
